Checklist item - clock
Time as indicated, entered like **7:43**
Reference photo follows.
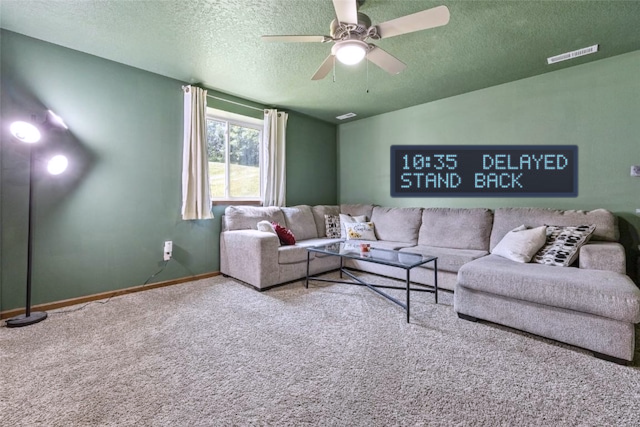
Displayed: **10:35**
